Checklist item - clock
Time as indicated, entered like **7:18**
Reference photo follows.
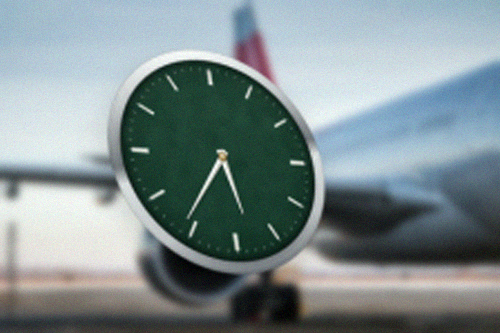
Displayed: **5:36**
